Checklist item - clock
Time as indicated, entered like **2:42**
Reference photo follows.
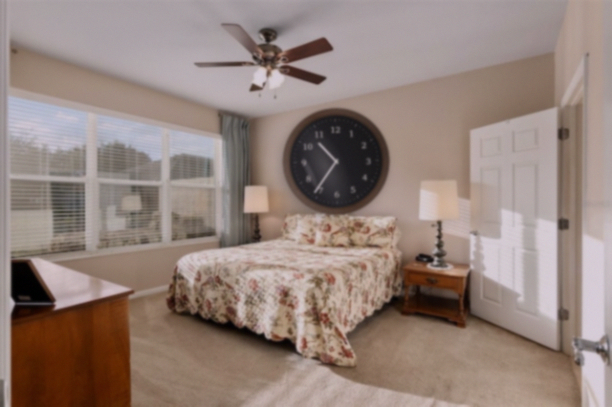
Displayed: **10:36**
